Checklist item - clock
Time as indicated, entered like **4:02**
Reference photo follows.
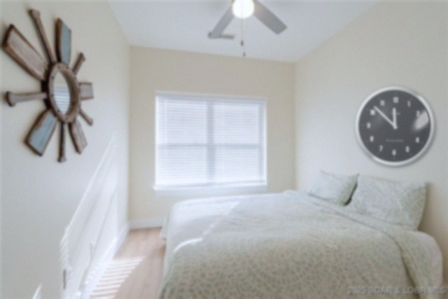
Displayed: **11:52**
